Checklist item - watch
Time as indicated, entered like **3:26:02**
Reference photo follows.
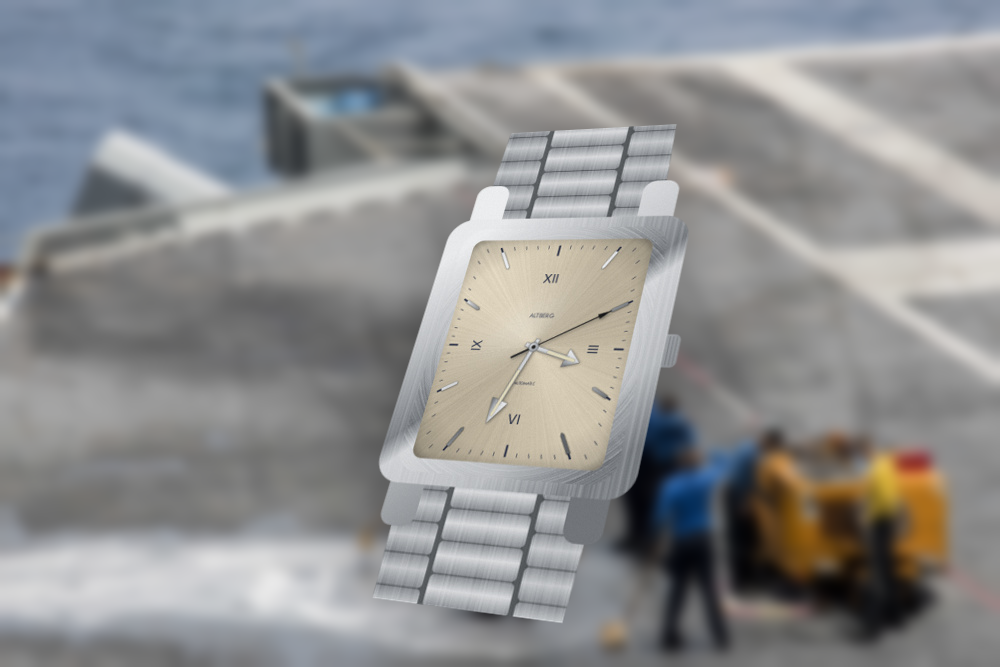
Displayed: **3:33:10**
